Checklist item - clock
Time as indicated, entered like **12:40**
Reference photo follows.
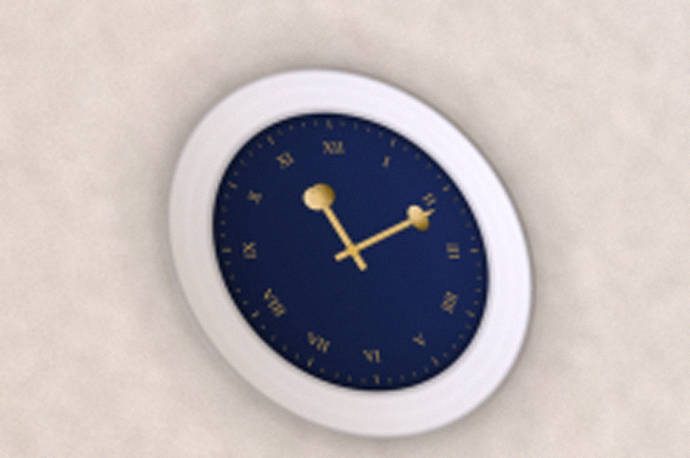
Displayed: **11:11**
